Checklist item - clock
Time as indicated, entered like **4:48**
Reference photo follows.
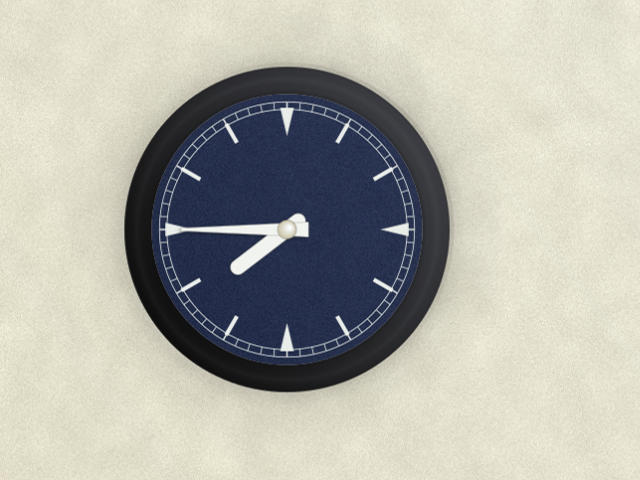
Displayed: **7:45**
